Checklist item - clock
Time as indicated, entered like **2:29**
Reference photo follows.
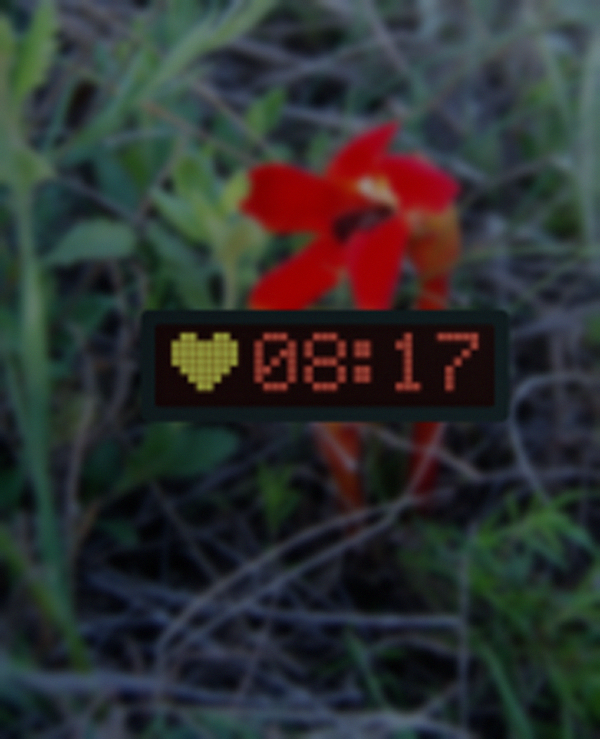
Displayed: **8:17**
